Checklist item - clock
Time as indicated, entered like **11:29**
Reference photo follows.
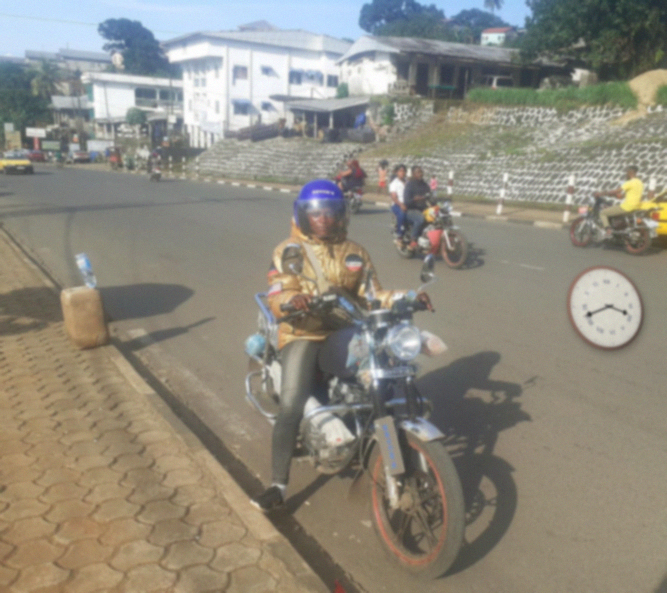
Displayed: **3:42**
